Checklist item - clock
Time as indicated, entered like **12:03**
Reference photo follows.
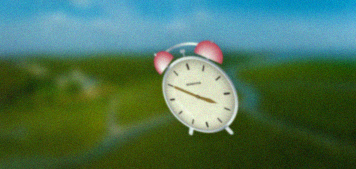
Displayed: **3:50**
